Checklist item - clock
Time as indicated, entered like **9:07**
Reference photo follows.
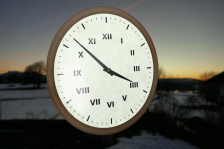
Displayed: **3:52**
